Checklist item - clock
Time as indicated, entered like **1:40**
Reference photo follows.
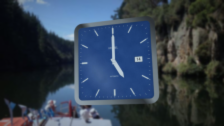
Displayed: **5:00**
